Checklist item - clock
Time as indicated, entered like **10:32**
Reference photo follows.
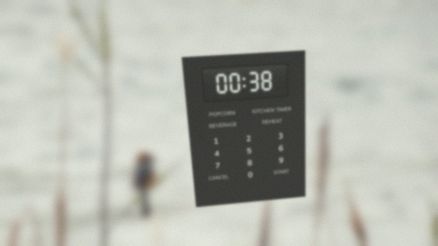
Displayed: **0:38**
